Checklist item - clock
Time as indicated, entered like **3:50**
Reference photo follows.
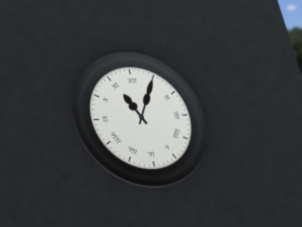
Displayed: **11:05**
